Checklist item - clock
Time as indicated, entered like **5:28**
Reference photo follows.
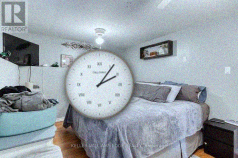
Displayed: **2:06**
